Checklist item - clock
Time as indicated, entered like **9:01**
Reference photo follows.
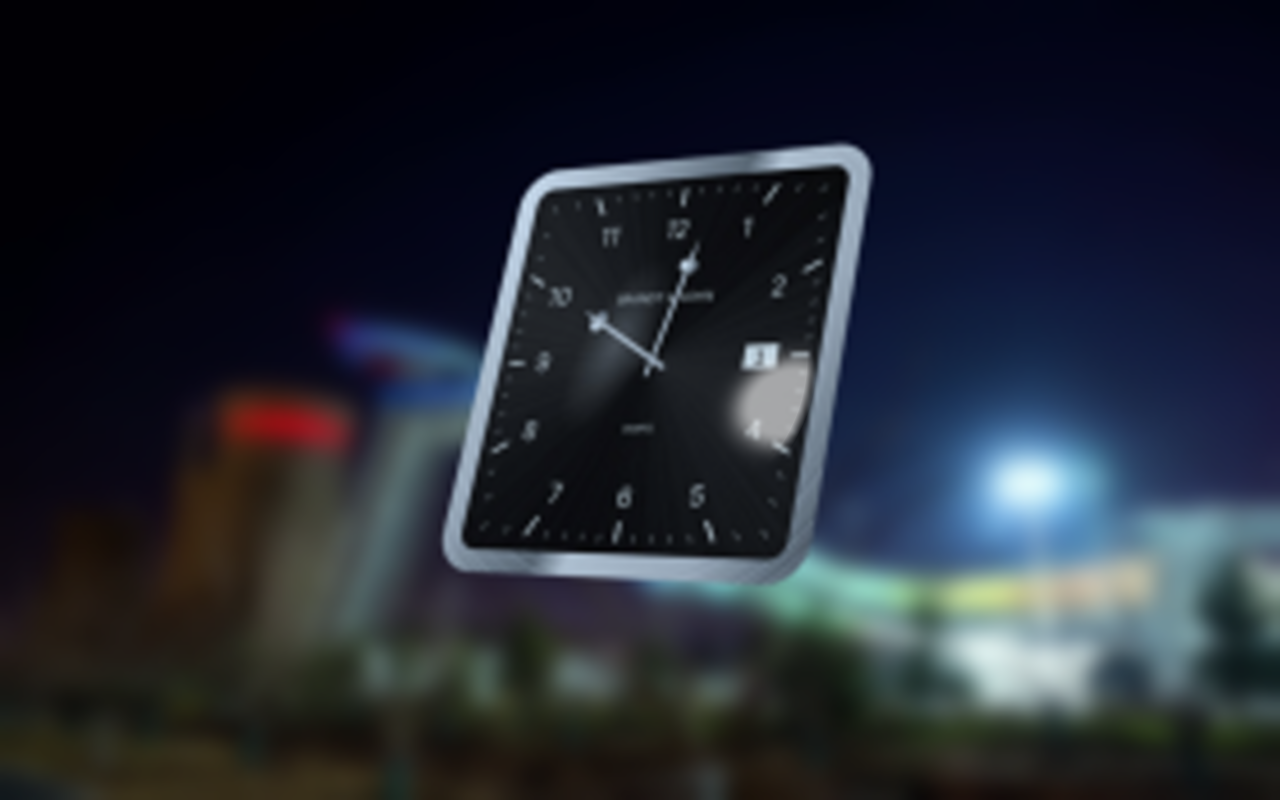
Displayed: **10:02**
